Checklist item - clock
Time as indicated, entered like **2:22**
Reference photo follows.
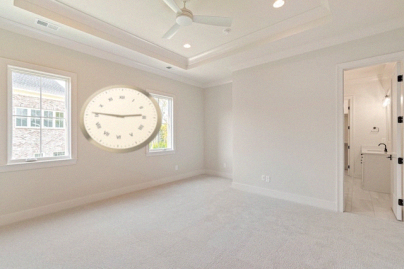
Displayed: **2:46**
